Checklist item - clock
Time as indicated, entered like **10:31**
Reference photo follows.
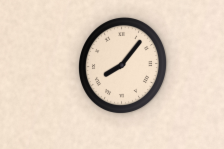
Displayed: **8:07**
